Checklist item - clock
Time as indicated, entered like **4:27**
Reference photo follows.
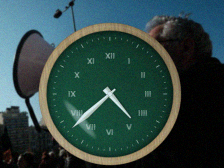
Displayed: **4:38**
